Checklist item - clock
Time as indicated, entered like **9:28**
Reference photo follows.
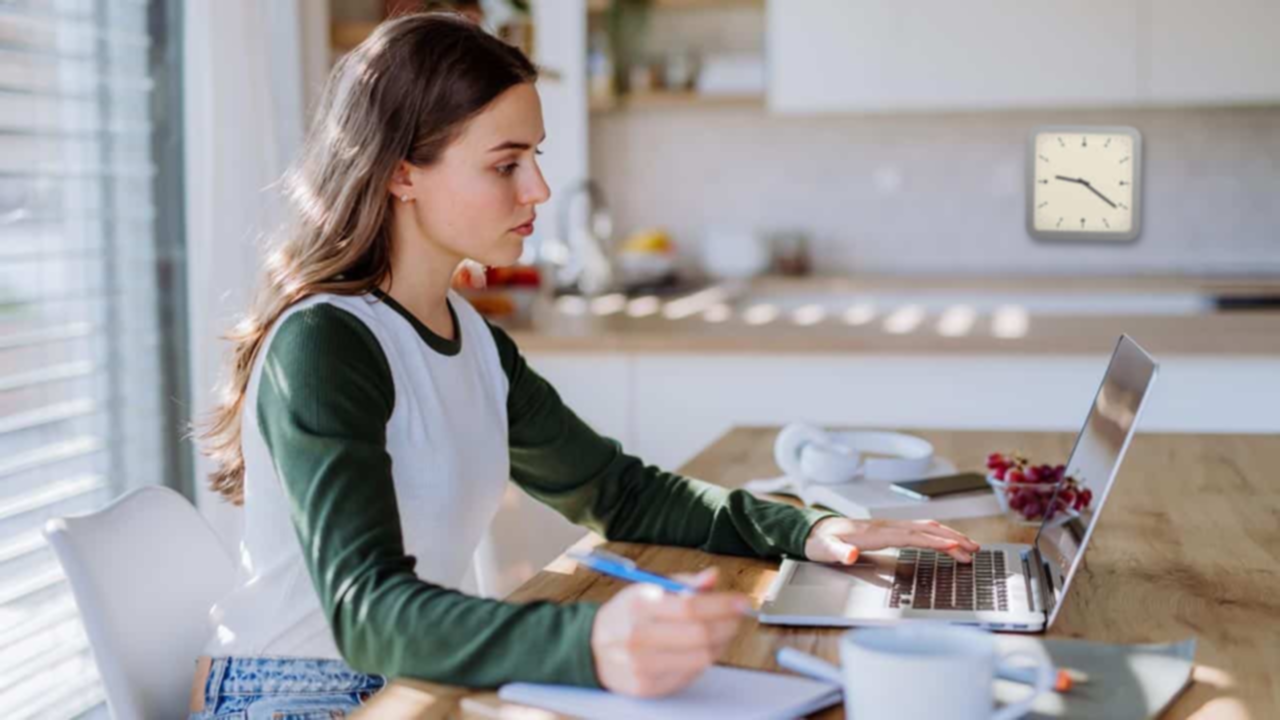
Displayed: **9:21**
